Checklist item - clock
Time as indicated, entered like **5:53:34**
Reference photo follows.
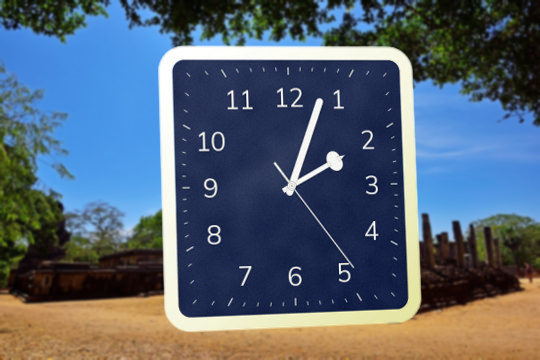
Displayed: **2:03:24**
